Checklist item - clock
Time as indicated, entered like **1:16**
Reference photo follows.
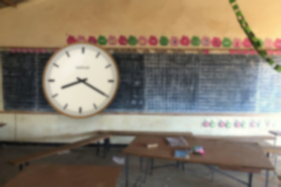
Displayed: **8:20**
